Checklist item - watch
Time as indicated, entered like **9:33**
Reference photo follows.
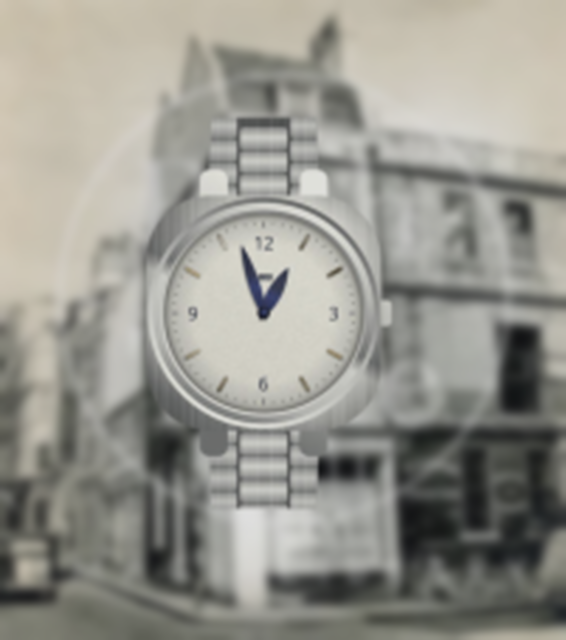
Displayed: **12:57**
